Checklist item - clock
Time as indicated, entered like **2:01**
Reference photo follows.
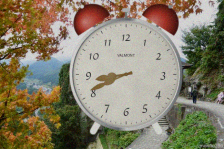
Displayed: **8:41**
